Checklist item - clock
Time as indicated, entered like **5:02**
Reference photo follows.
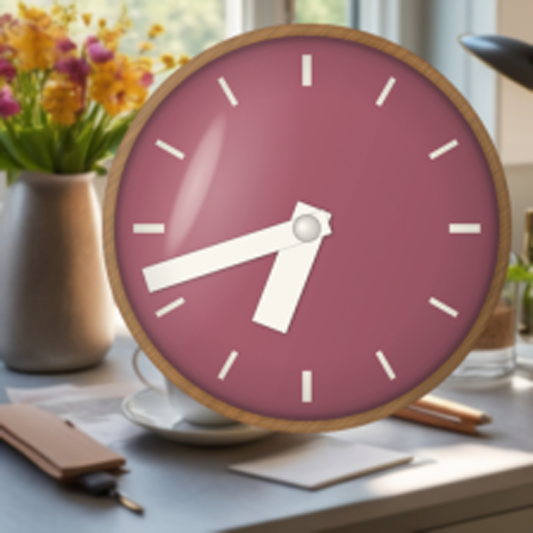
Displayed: **6:42**
